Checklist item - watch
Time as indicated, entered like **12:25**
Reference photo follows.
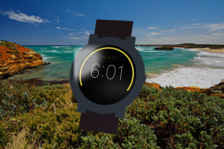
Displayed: **6:01**
